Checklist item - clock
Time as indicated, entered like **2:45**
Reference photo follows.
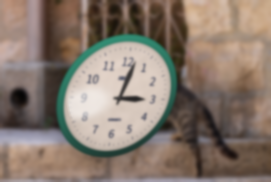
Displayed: **3:02**
